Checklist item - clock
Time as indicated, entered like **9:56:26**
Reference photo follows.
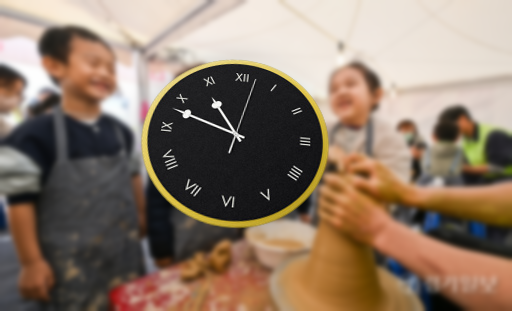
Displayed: **10:48:02**
